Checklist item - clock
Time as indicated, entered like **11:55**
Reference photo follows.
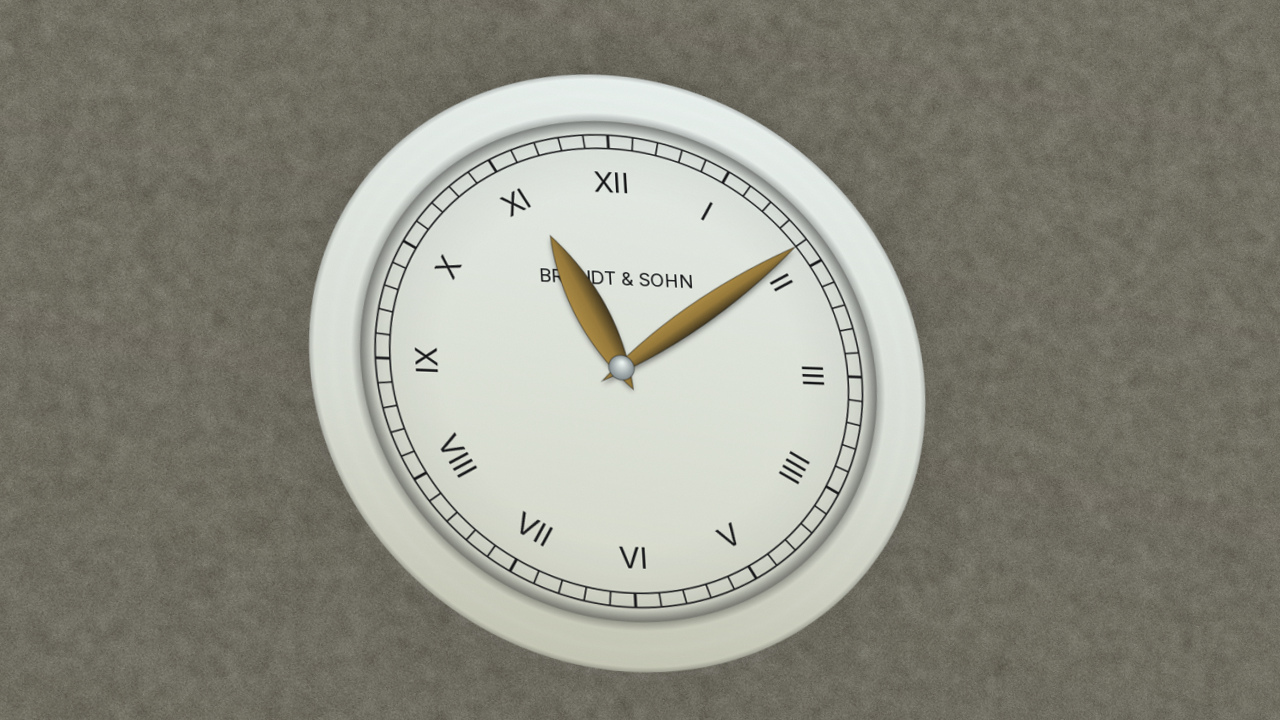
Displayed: **11:09**
